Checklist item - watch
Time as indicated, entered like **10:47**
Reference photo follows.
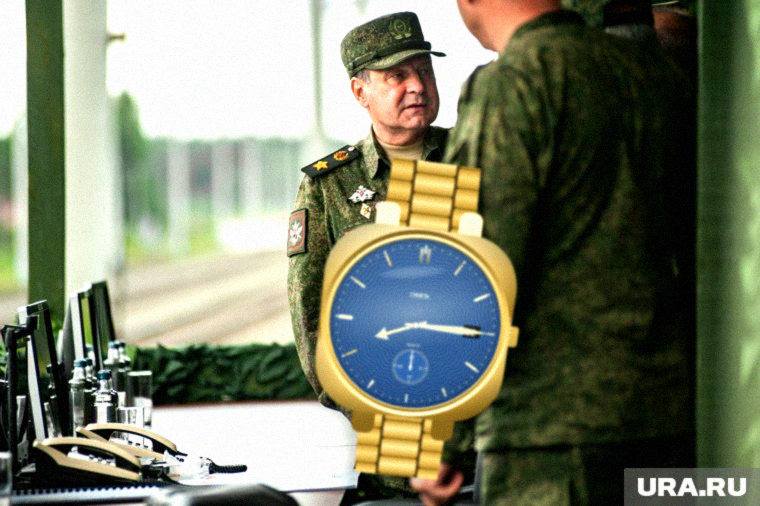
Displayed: **8:15**
